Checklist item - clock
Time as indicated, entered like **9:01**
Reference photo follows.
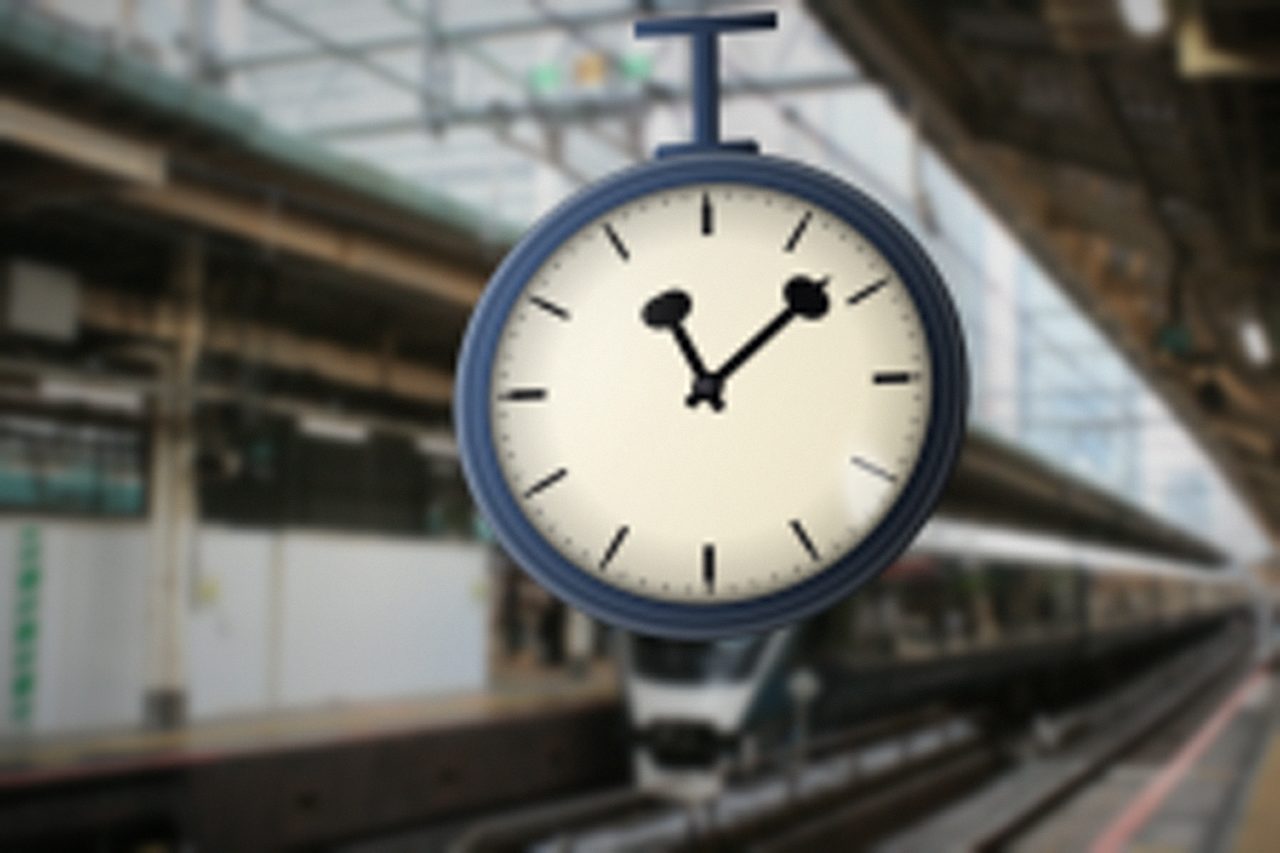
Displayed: **11:08**
